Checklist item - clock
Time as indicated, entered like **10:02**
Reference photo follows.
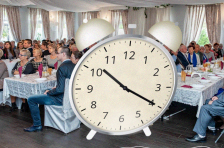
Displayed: **10:20**
